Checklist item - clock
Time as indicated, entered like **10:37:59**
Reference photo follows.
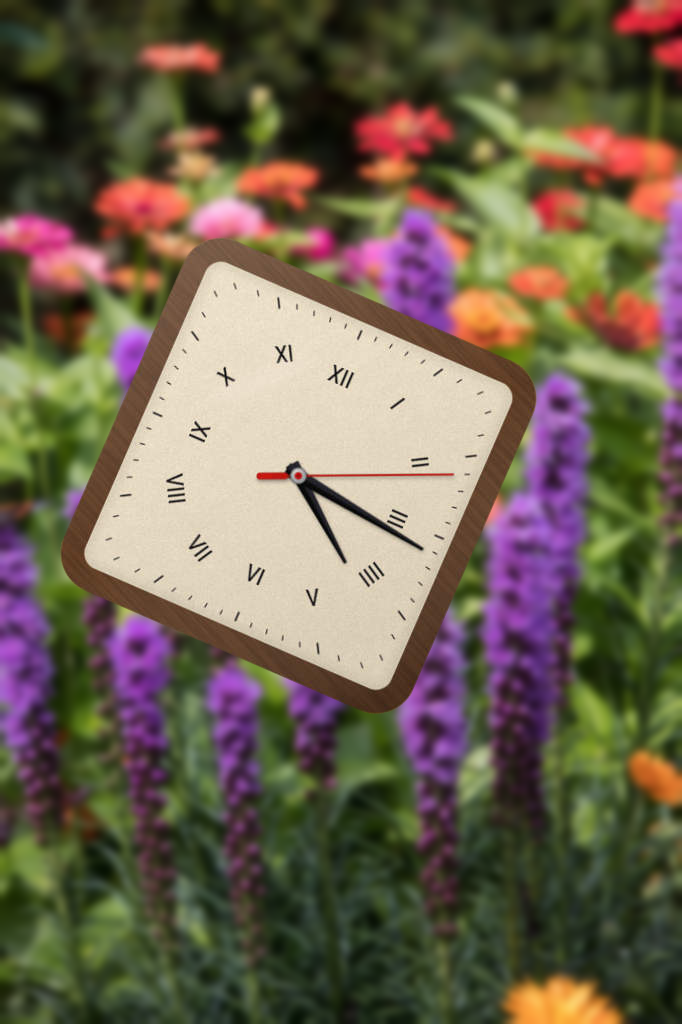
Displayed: **4:16:11**
